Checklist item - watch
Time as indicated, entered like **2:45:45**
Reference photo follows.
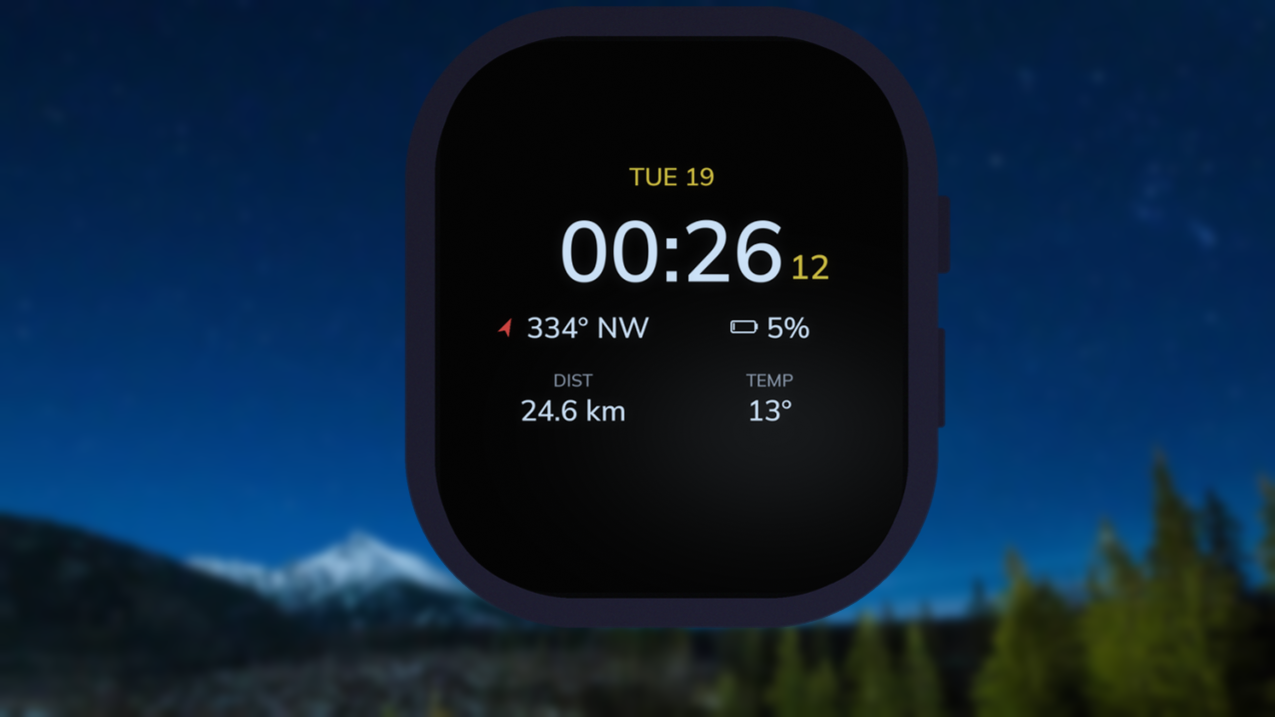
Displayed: **0:26:12**
